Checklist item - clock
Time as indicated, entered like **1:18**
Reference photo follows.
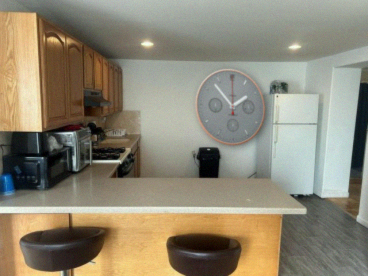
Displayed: **1:53**
